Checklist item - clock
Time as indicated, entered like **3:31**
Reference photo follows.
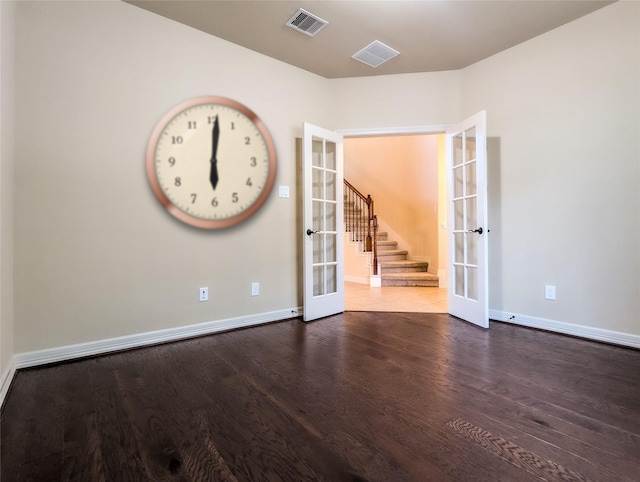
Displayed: **6:01**
